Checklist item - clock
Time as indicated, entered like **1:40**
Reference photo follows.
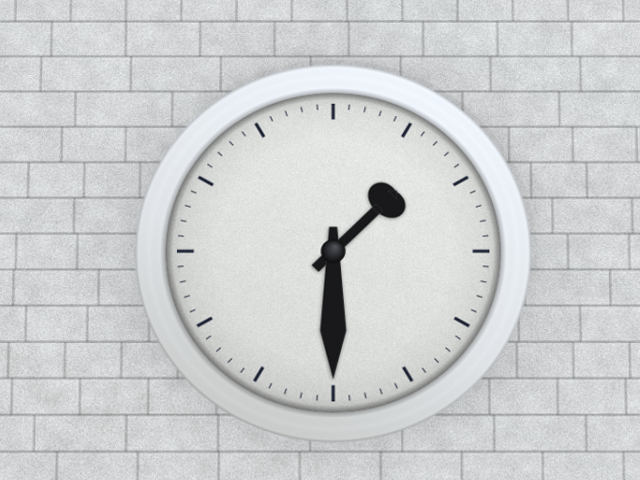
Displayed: **1:30**
